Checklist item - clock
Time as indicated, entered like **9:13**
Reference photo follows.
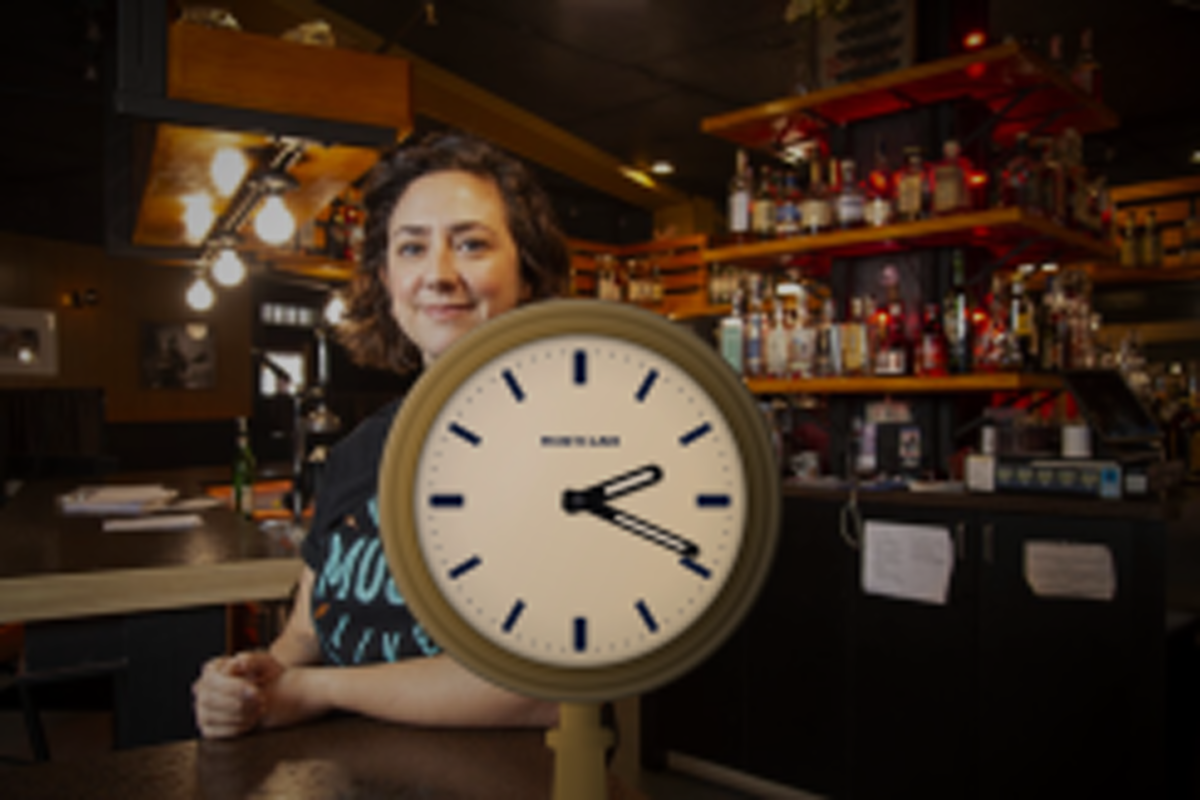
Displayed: **2:19**
